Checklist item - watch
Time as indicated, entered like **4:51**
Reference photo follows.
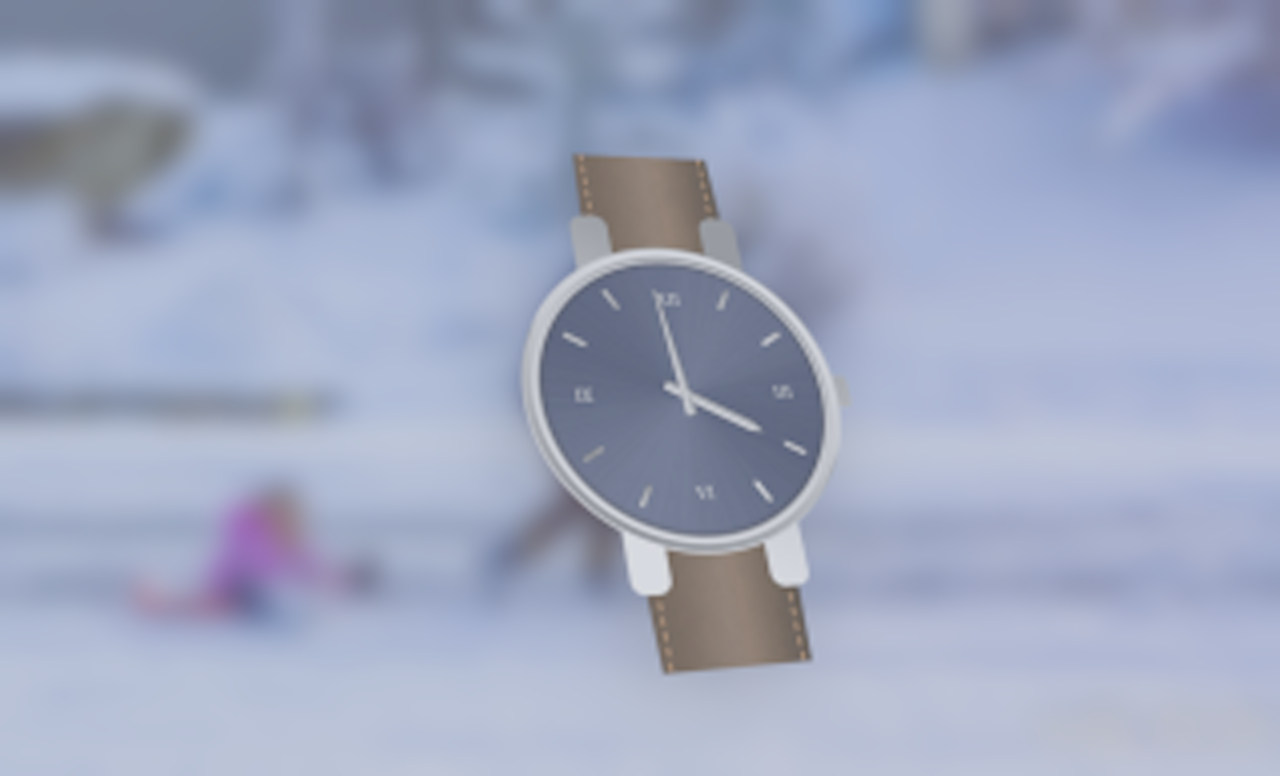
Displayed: **3:59**
